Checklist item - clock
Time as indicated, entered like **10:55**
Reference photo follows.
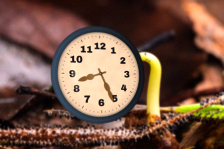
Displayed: **8:26**
